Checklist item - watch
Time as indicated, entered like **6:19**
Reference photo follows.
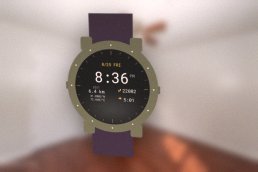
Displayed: **8:36**
